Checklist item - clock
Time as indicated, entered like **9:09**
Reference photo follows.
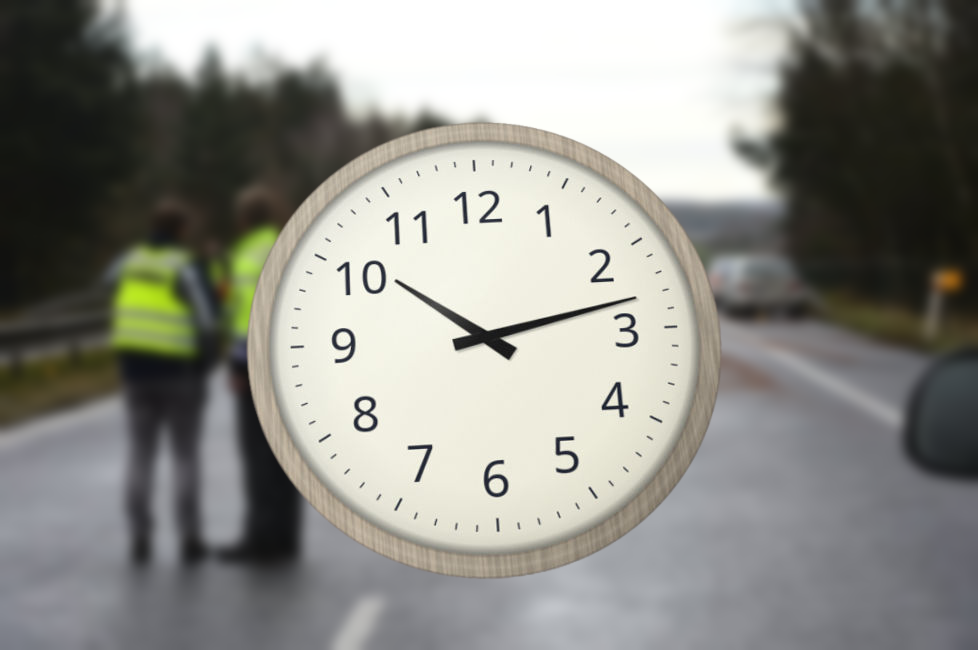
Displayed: **10:13**
